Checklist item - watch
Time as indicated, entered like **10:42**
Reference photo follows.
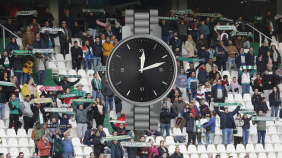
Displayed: **12:12**
